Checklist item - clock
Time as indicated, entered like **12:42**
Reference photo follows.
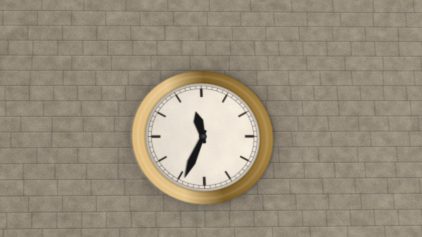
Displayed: **11:34**
